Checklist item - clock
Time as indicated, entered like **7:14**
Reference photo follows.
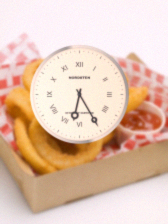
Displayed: **6:25**
